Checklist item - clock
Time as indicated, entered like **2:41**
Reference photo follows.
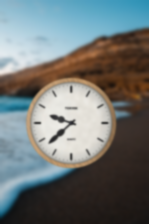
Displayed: **9:38**
